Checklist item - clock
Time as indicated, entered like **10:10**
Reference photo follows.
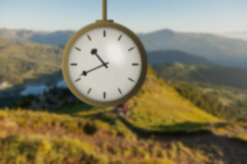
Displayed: **10:41**
